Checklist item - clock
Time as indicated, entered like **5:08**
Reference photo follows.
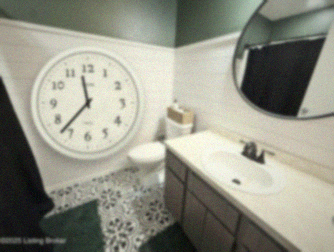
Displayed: **11:37**
